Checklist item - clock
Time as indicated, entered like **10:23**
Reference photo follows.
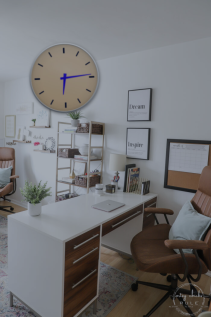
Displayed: **6:14**
